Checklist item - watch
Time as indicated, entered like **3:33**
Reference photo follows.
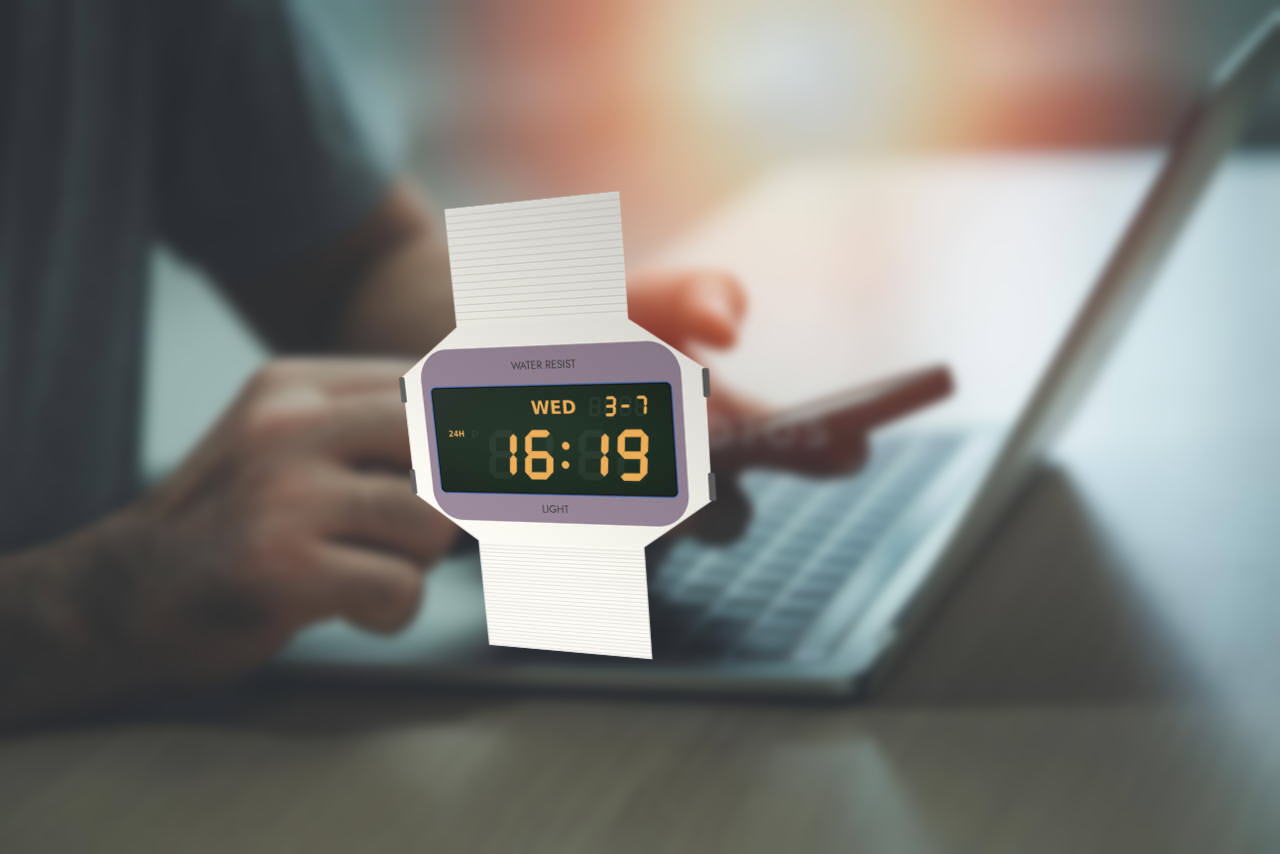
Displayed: **16:19**
